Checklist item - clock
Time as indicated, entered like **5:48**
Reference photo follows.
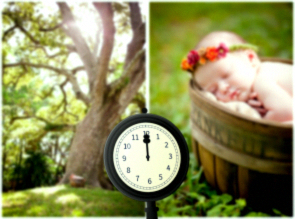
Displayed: **12:00**
